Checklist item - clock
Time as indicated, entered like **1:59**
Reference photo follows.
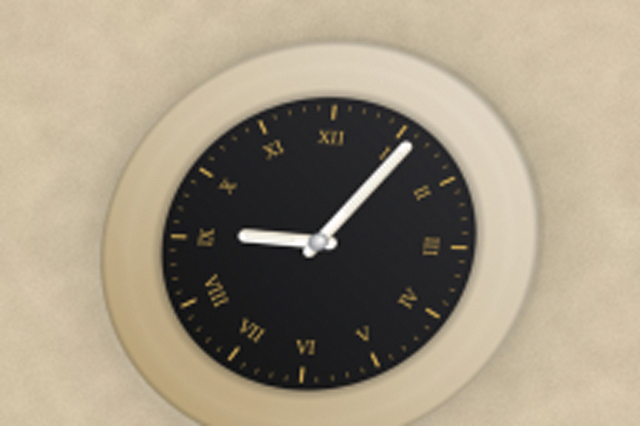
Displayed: **9:06**
